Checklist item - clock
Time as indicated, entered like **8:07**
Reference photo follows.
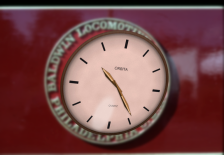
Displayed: **10:24**
